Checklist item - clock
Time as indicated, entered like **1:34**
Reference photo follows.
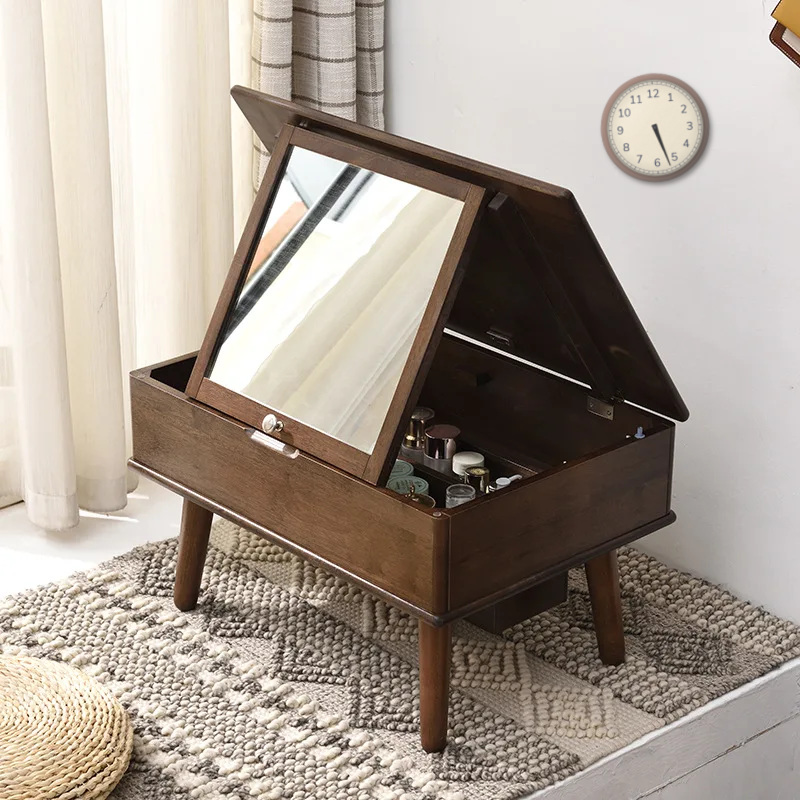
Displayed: **5:27**
